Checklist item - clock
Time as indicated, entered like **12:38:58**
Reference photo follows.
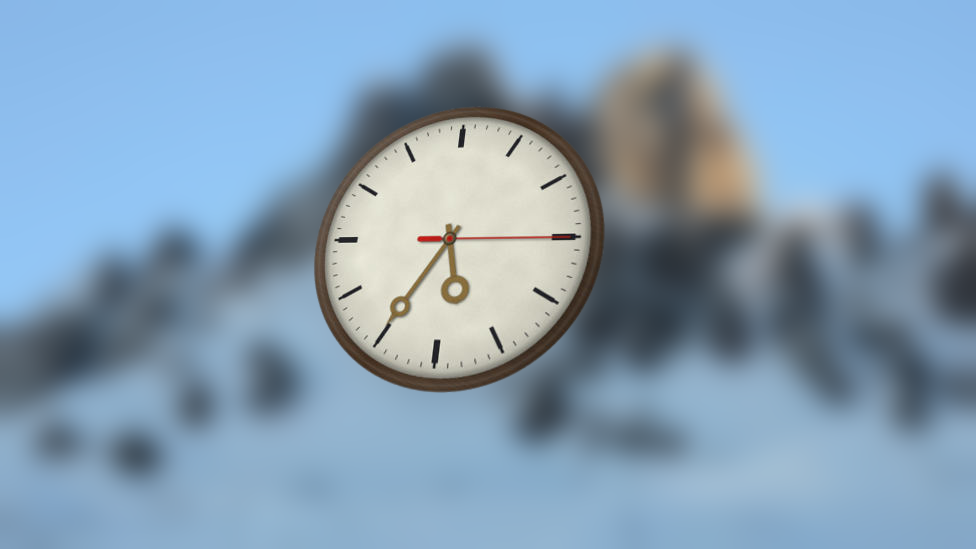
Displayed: **5:35:15**
